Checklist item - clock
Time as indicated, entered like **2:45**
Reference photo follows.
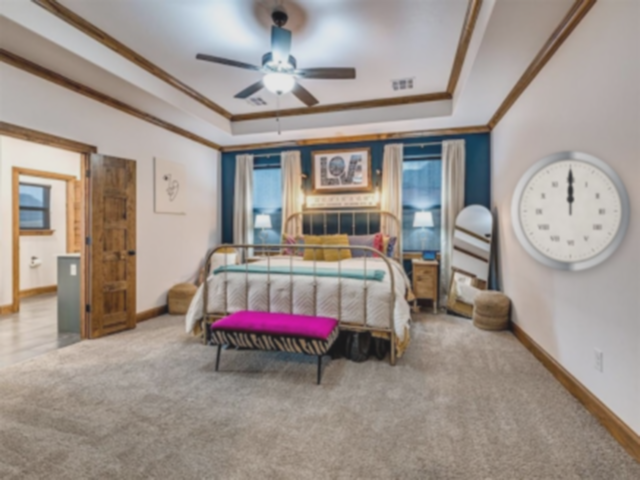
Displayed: **12:00**
